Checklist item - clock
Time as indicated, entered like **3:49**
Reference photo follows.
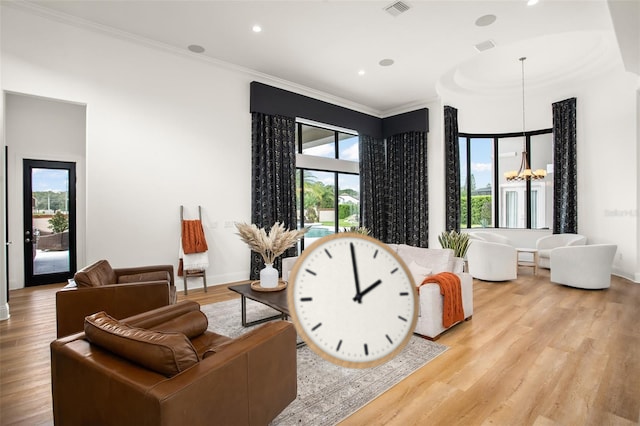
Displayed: **2:00**
